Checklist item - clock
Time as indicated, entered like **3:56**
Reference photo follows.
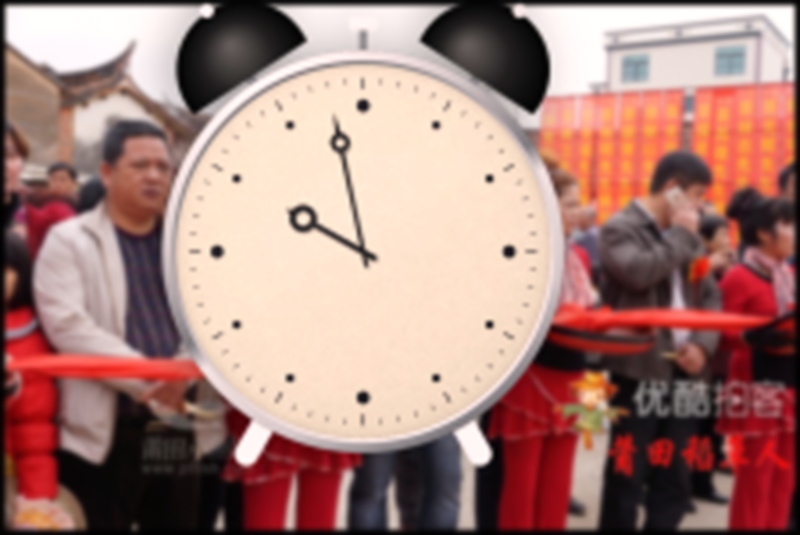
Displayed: **9:58**
